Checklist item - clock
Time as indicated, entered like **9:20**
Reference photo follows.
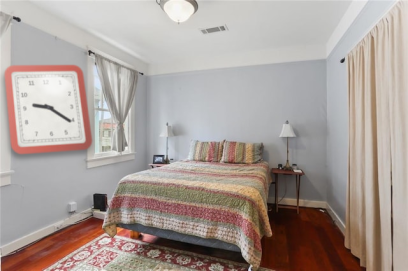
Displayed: **9:21**
